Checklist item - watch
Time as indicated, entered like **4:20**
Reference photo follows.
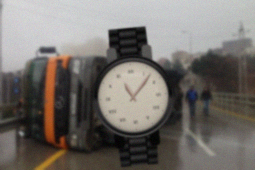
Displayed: **11:07**
